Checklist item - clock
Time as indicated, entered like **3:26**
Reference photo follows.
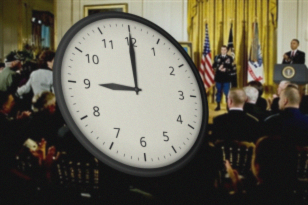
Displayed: **9:00**
